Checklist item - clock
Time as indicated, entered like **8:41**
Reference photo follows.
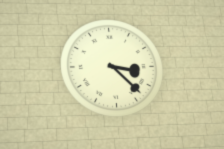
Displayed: **3:23**
